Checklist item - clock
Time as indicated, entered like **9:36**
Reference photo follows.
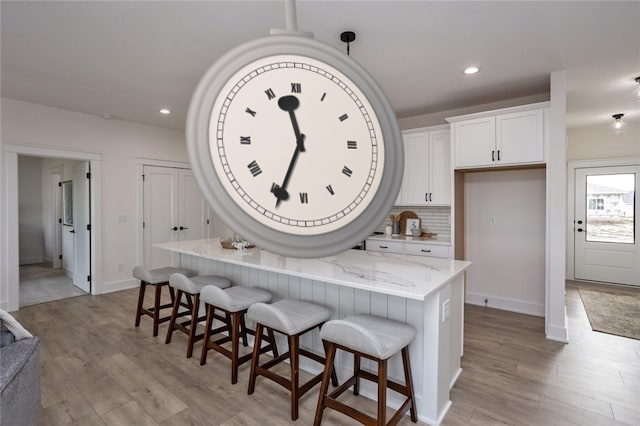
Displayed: **11:34**
